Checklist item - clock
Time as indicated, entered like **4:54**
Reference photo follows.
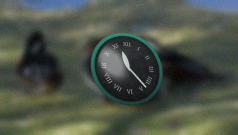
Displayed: **11:23**
